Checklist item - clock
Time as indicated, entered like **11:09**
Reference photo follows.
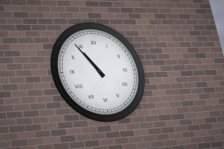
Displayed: **10:54**
